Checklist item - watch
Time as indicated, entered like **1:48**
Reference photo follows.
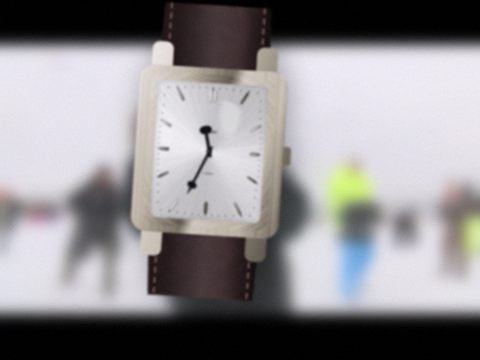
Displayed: **11:34**
